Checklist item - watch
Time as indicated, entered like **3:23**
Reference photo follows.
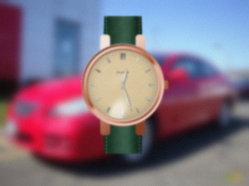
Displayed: **12:27**
